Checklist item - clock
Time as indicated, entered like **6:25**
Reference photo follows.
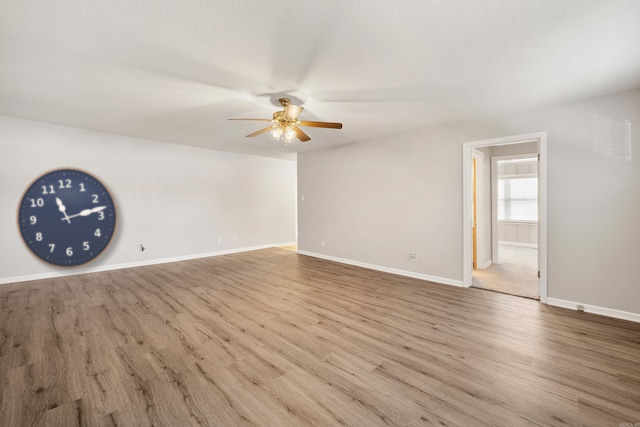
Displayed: **11:13**
